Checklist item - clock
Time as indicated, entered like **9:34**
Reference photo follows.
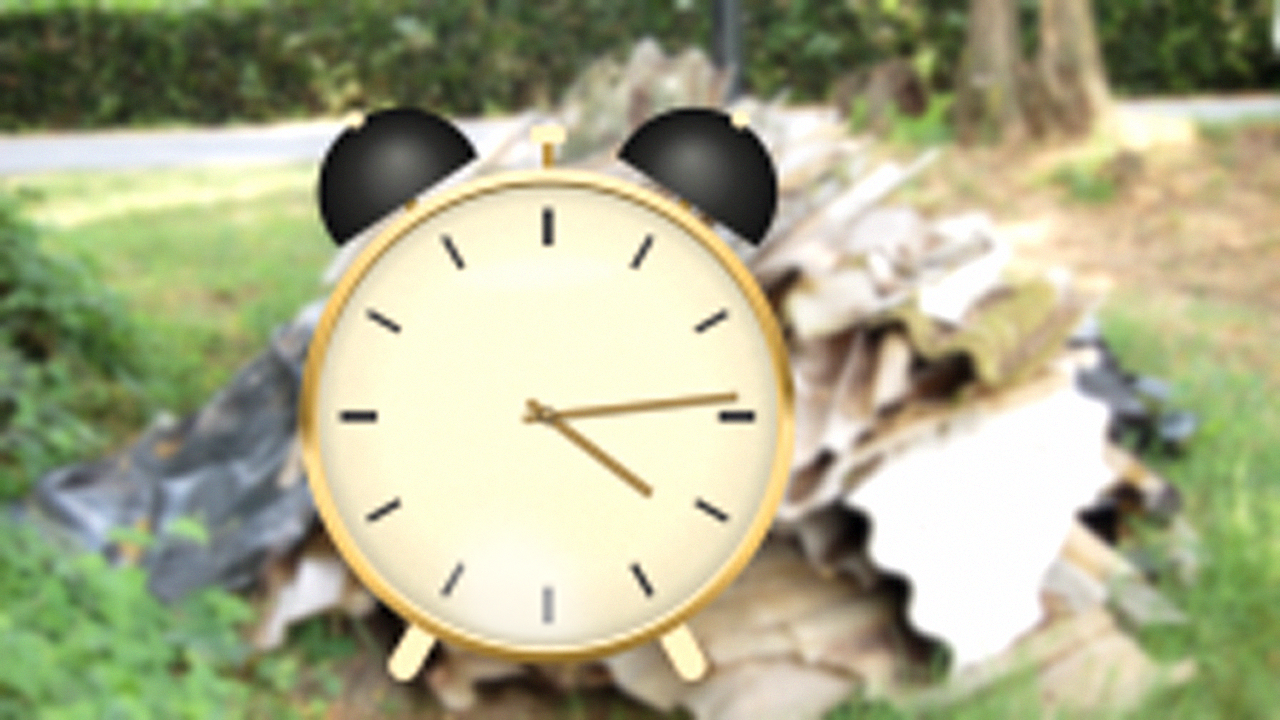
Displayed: **4:14**
